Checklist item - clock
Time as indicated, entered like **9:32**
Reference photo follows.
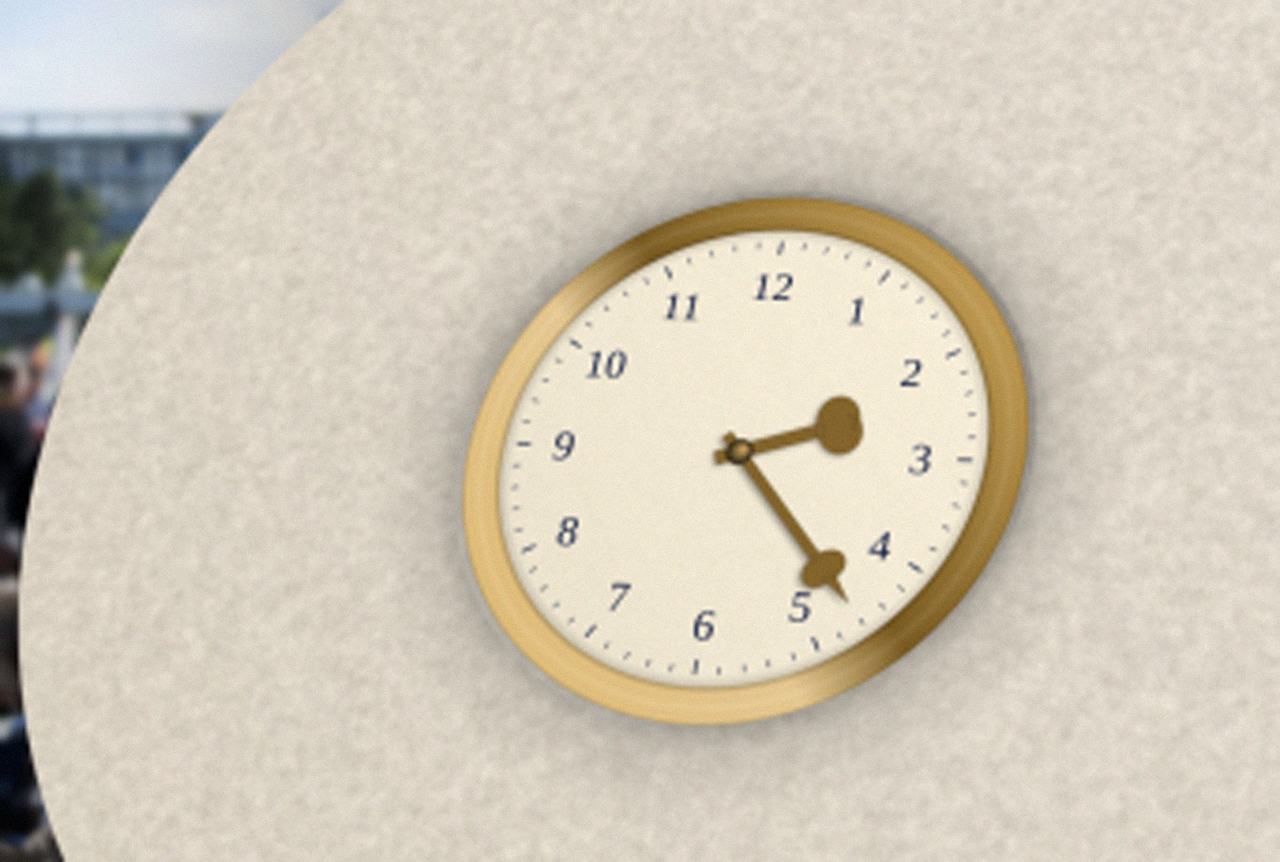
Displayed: **2:23**
